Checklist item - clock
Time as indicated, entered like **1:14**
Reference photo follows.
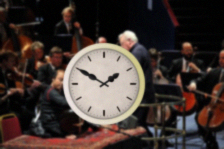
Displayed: **1:50**
